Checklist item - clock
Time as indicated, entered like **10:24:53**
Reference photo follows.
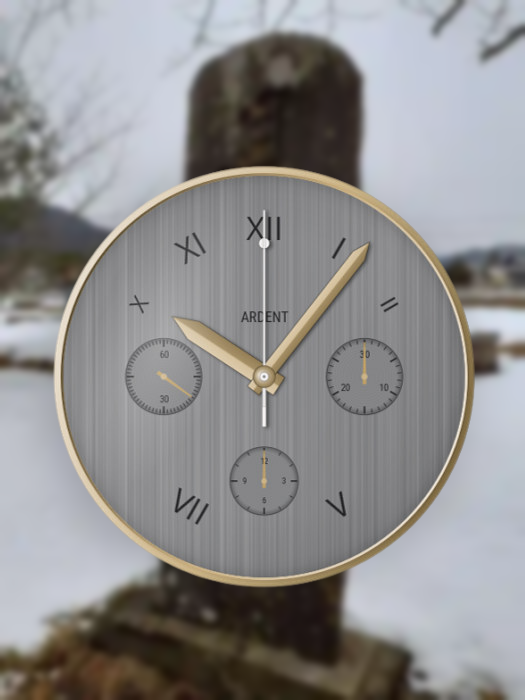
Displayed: **10:06:21**
